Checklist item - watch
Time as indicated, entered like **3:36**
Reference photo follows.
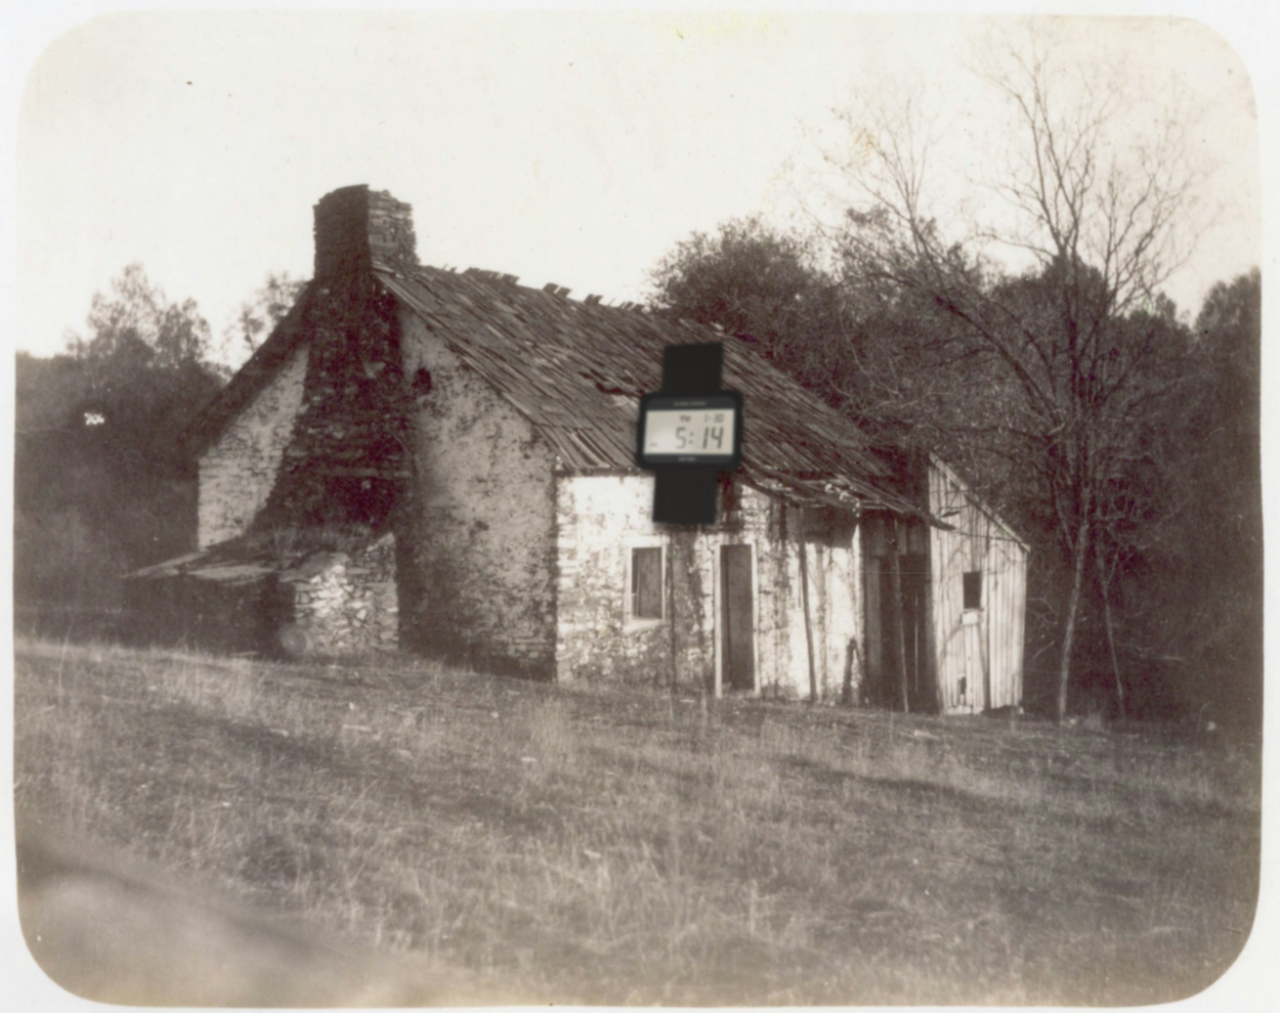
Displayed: **5:14**
